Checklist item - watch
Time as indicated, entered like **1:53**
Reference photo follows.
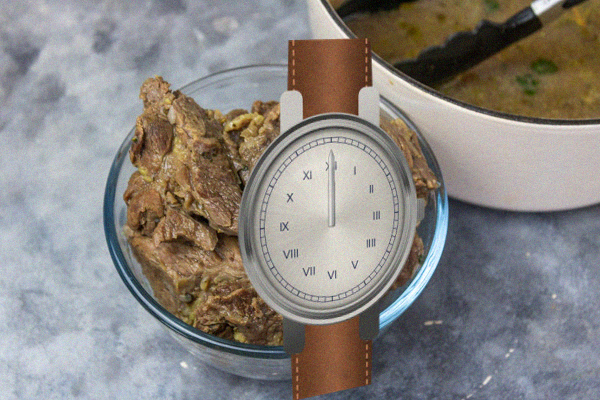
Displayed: **12:00**
